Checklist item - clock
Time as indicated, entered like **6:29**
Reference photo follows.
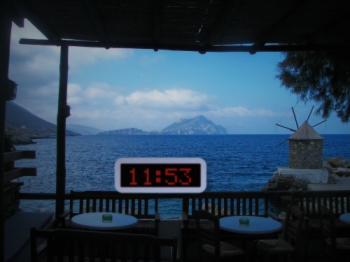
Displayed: **11:53**
